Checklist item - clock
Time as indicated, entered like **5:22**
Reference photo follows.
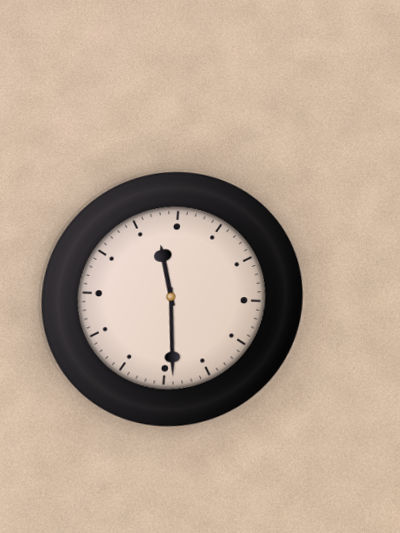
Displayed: **11:29**
